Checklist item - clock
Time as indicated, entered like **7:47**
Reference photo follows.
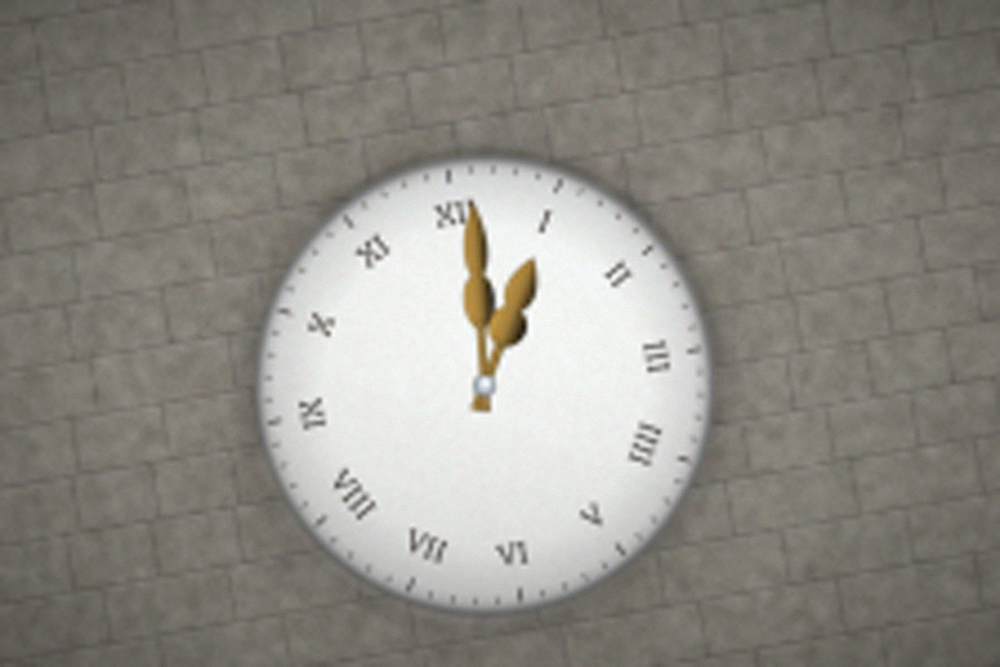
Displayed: **1:01**
